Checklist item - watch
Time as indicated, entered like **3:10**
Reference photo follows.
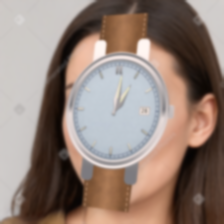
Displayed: **1:01**
